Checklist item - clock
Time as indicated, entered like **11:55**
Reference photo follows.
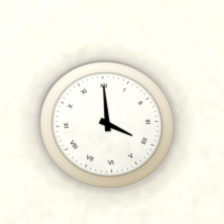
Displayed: **4:00**
